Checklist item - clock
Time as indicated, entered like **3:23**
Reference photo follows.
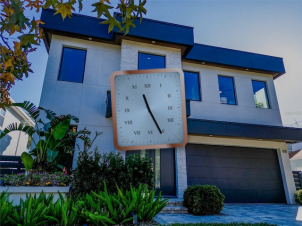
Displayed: **11:26**
